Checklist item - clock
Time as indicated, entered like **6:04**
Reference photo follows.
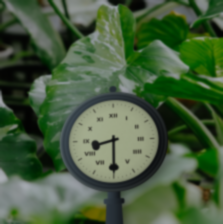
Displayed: **8:30**
